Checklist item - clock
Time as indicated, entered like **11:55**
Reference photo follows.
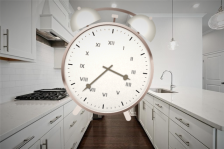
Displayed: **3:37**
